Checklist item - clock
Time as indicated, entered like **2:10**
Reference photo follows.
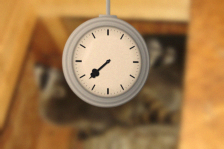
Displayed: **7:38**
